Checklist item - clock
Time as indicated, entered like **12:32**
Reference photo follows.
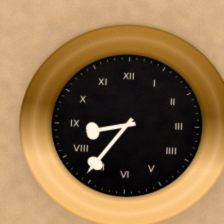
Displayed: **8:36**
